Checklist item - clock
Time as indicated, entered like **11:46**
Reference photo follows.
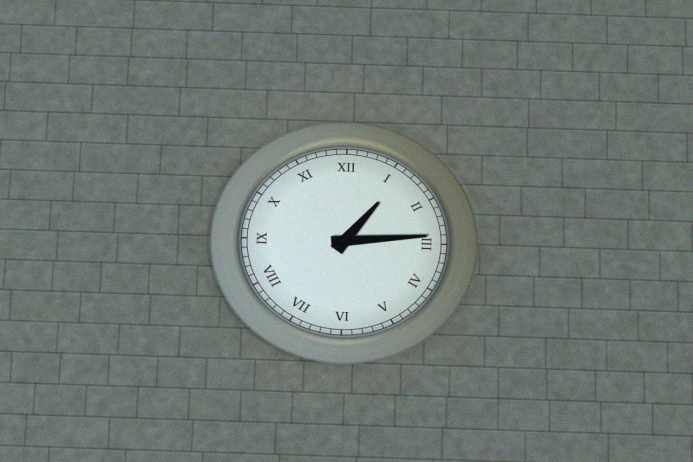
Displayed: **1:14**
